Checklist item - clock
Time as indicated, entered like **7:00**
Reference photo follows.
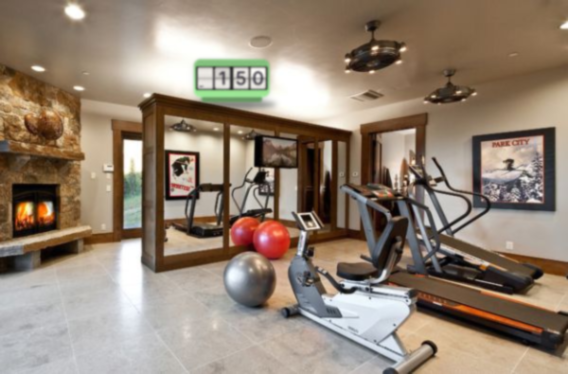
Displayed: **1:50**
